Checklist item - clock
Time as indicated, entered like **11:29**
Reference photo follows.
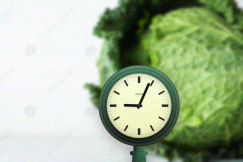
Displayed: **9:04**
